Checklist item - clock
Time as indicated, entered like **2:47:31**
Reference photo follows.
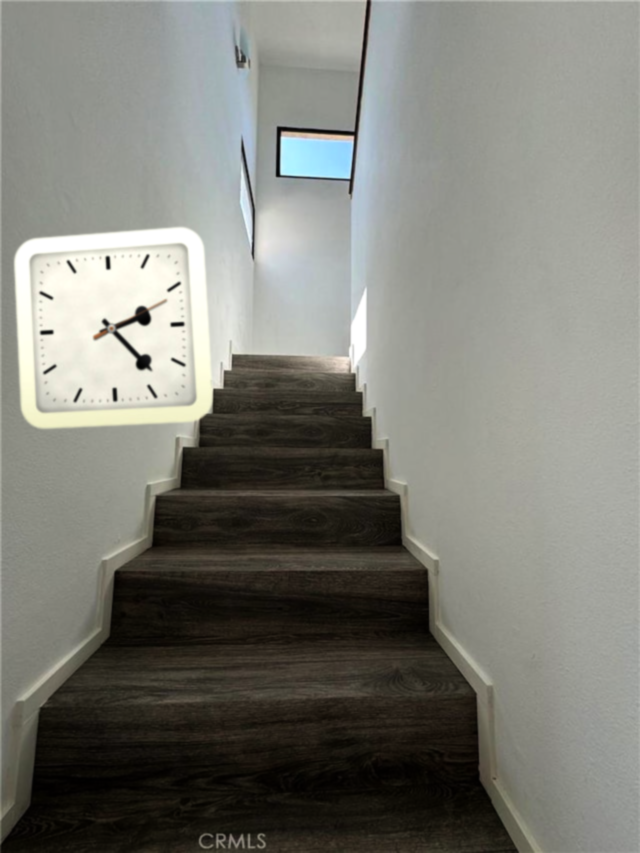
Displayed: **2:23:11**
